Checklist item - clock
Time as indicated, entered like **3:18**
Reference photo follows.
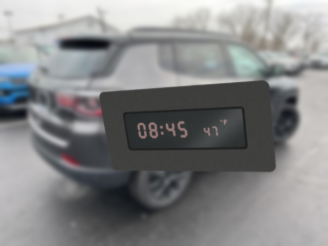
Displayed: **8:45**
